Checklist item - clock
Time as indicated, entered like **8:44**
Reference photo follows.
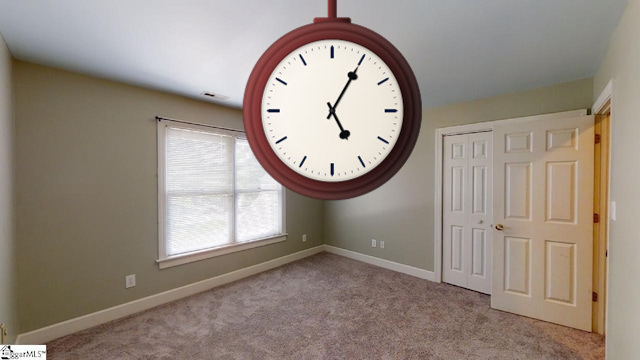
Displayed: **5:05**
